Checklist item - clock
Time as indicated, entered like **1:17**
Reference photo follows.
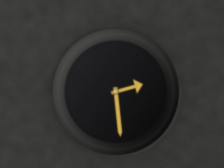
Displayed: **2:29**
